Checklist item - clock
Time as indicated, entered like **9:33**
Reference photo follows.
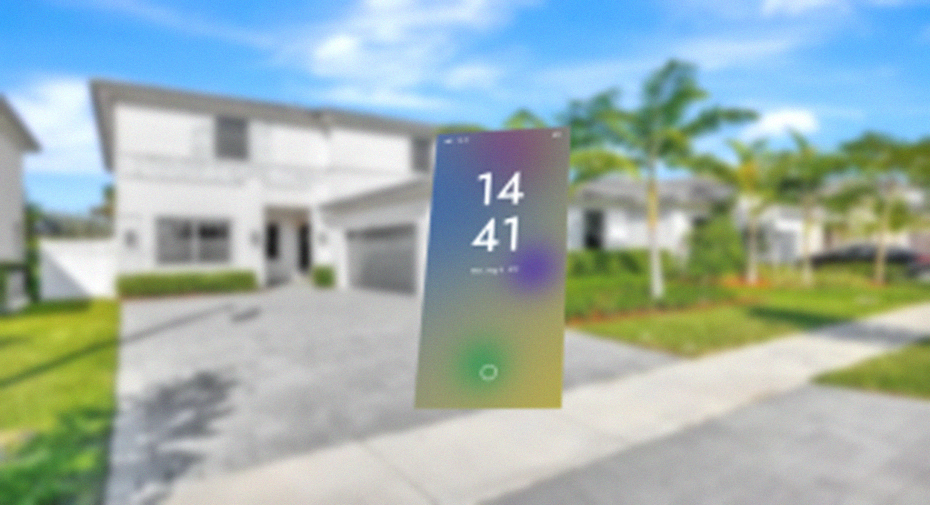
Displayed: **14:41**
